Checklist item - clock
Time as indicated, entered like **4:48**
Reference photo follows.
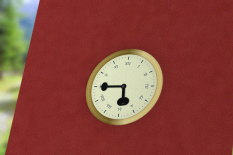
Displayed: **5:45**
